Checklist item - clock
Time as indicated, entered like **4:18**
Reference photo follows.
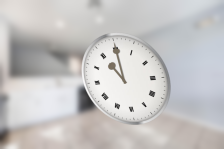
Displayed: **11:00**
